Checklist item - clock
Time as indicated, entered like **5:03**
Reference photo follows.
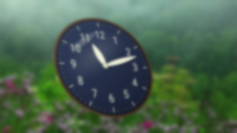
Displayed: **11:12**
